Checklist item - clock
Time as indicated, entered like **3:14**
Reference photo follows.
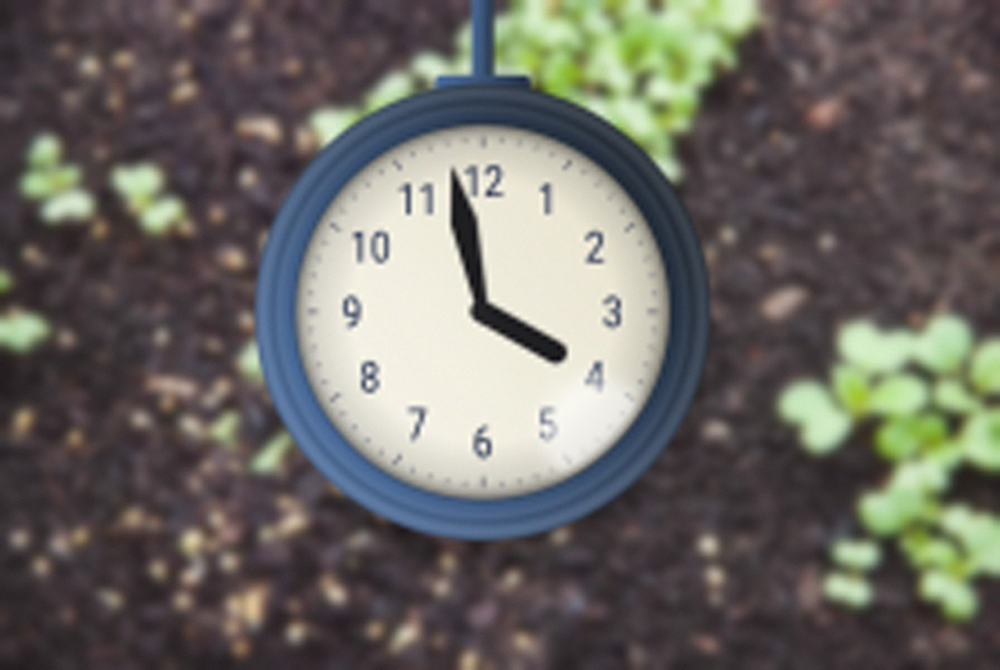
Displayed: **3:58**
